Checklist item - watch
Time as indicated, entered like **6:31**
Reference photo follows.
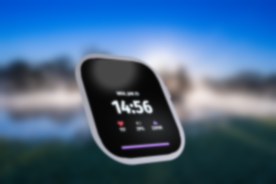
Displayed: **14:56**
